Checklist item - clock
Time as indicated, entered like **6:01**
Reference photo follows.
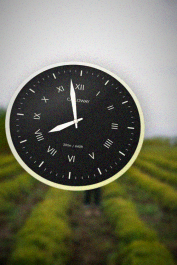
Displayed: **7:58**
